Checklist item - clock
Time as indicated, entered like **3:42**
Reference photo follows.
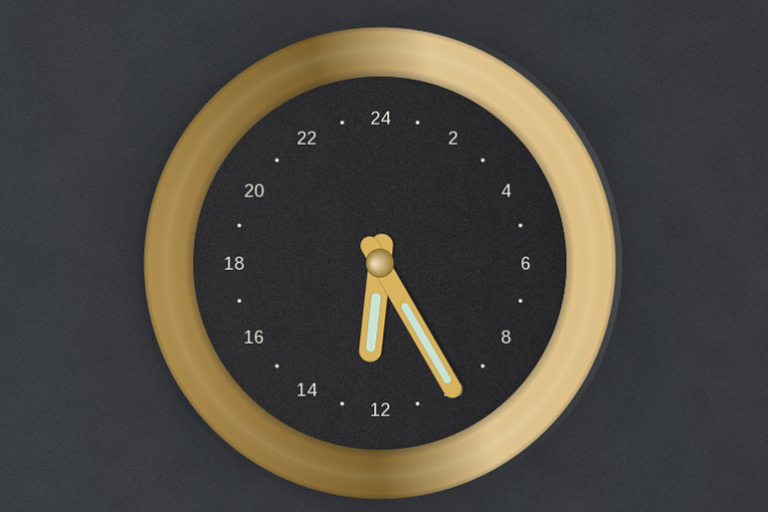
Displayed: **12:25**
